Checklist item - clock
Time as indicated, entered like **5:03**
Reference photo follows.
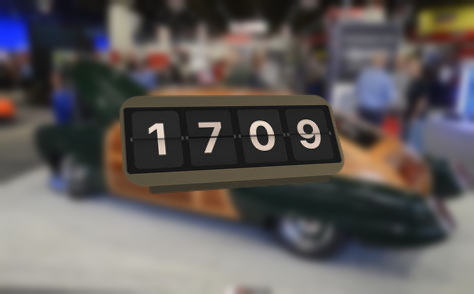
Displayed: **17:09**
